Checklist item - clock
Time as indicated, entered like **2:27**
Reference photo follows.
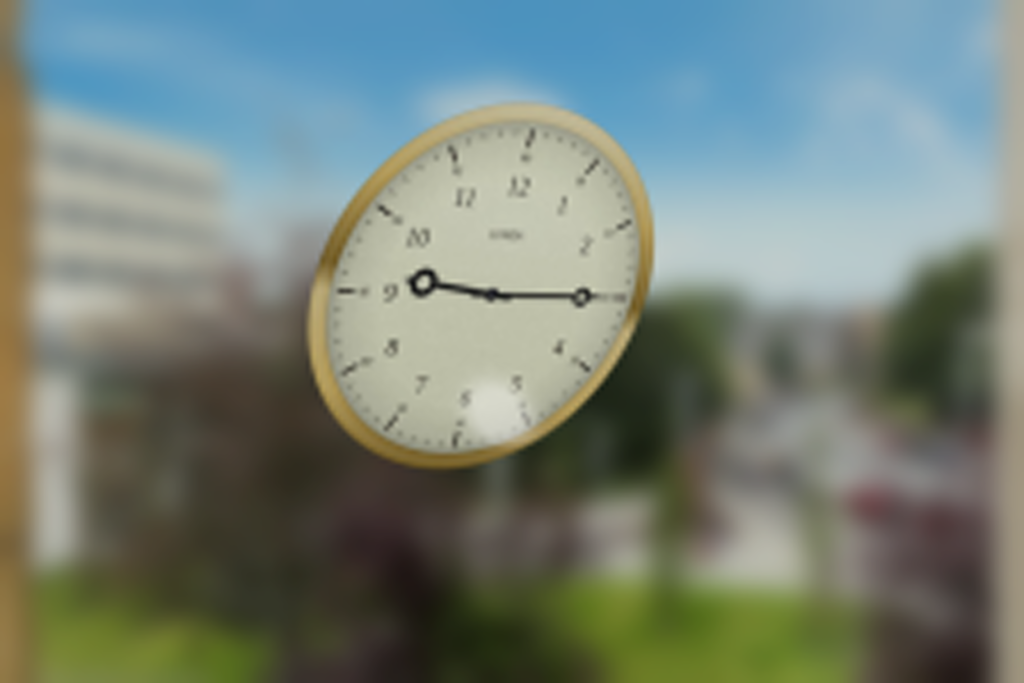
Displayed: **9:15**
